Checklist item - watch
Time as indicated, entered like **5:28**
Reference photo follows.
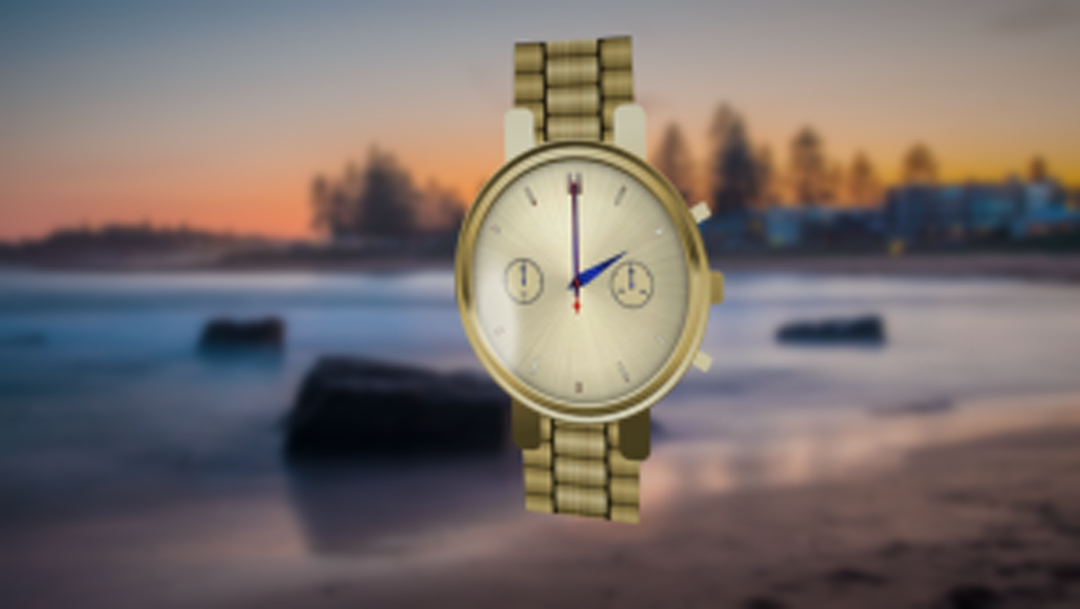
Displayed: **2:00**
